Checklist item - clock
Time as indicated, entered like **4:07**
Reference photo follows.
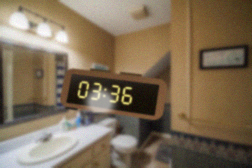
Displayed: **3:36**
